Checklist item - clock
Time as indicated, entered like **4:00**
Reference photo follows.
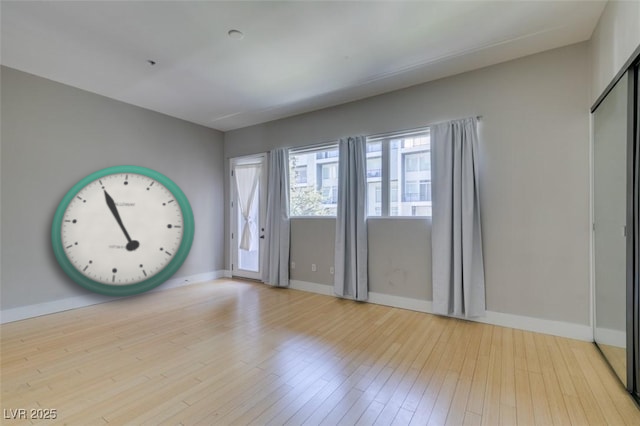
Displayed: **4:55**
